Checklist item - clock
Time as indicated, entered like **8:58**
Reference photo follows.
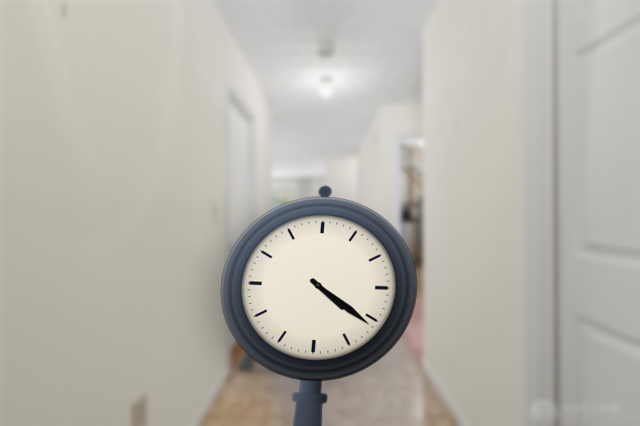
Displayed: **4:21**
